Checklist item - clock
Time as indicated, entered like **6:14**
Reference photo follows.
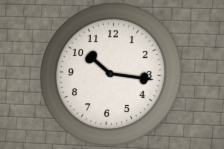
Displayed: **10:16**
